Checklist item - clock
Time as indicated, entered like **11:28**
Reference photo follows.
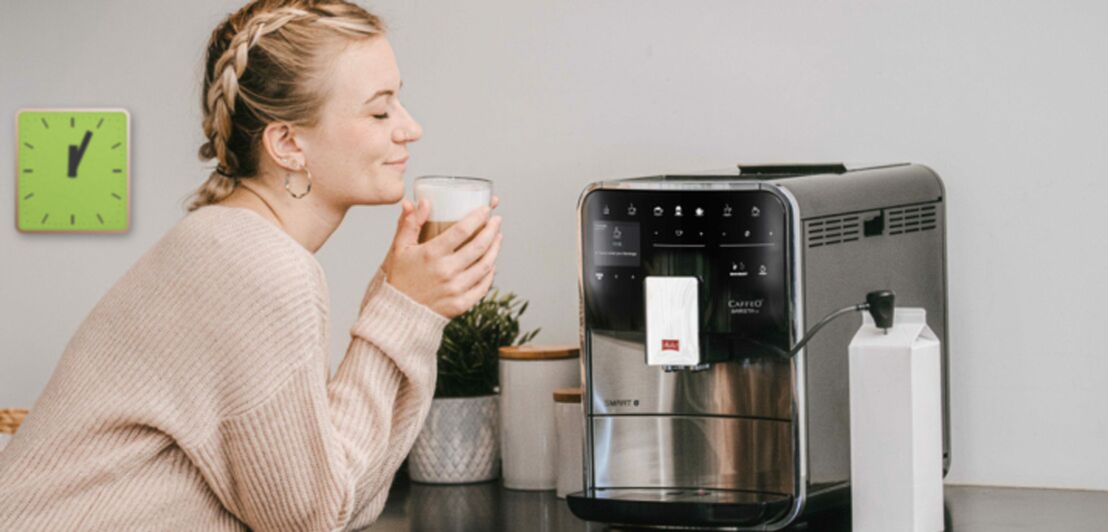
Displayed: **12:04**
